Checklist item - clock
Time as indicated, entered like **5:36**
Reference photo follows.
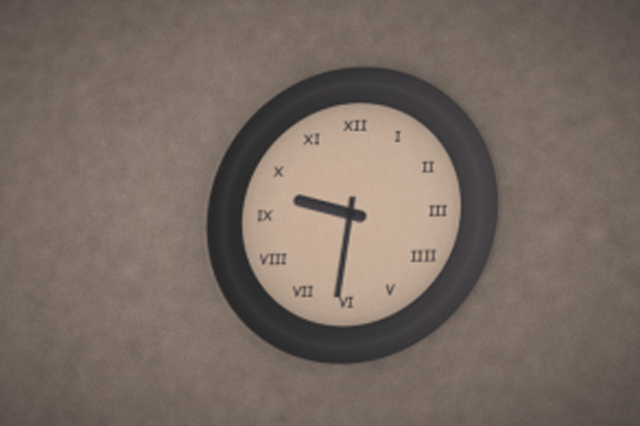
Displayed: **9:31**
